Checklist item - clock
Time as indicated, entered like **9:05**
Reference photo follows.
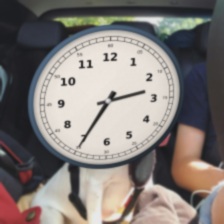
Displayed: **2:35**
